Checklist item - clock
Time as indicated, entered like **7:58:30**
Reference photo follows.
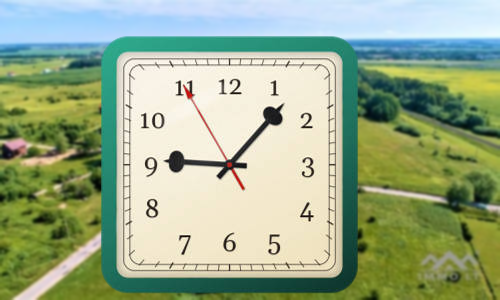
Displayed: **9:06:55**
